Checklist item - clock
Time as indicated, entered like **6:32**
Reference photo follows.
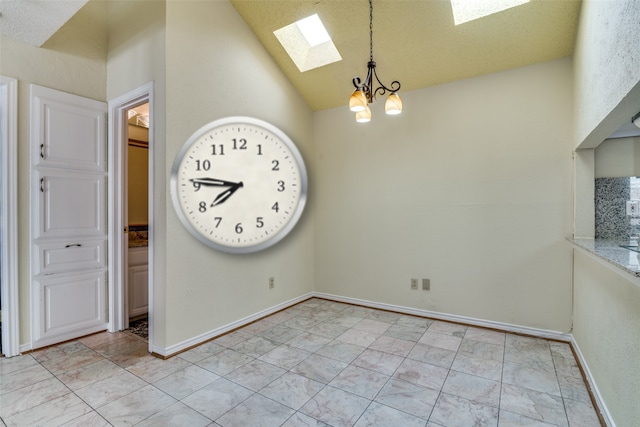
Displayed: **7:46**
